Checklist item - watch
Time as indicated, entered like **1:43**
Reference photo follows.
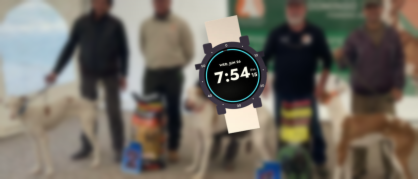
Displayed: **7:54**
